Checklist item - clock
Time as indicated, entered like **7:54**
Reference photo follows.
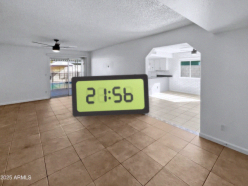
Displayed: **21:56**
